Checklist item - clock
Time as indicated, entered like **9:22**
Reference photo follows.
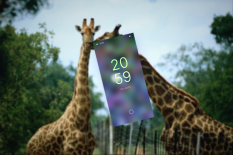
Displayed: **20:59**
